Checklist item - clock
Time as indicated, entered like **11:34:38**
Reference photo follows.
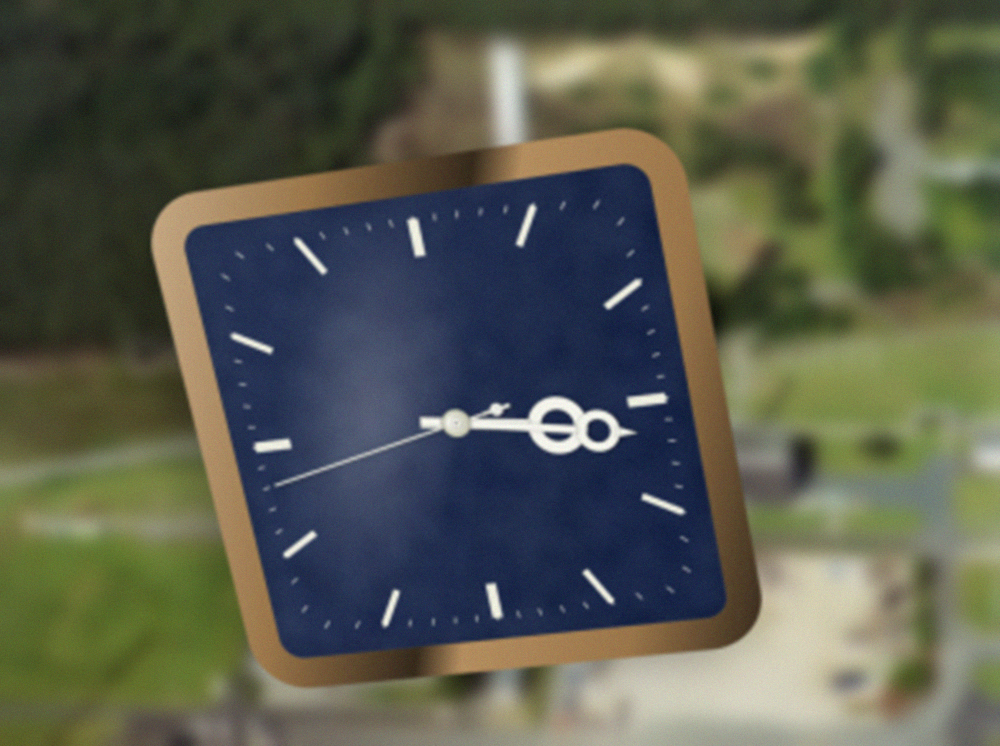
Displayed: **3:16:43**
